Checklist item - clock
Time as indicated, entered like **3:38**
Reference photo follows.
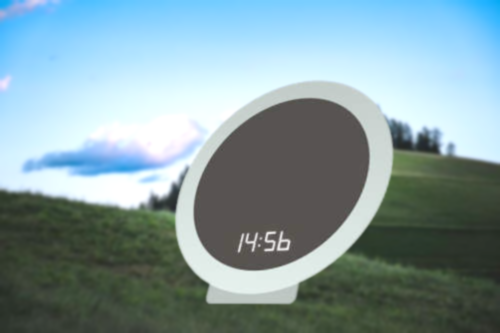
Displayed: **14:56**
